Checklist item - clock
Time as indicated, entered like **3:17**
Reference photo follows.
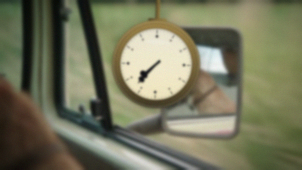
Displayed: **7:37**
